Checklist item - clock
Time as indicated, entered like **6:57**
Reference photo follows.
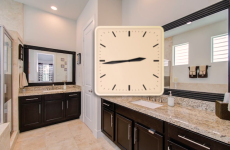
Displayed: **2:44**
